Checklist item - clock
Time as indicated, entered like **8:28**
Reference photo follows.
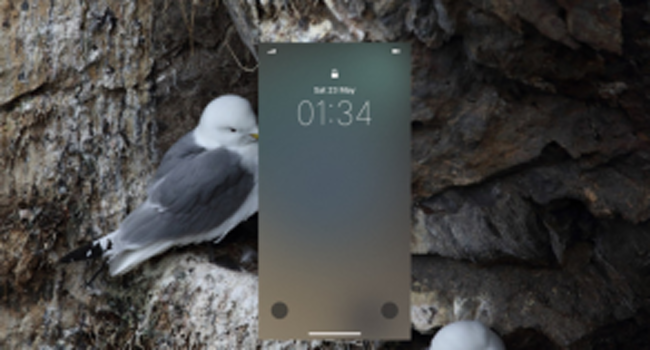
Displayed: **1:34**
